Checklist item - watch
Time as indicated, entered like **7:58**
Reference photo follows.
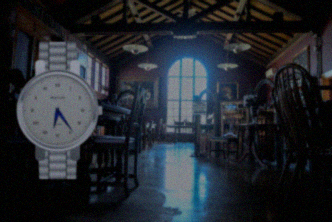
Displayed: **6:24**
